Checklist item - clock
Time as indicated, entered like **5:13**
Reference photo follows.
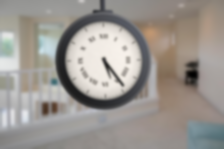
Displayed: **5:24**
